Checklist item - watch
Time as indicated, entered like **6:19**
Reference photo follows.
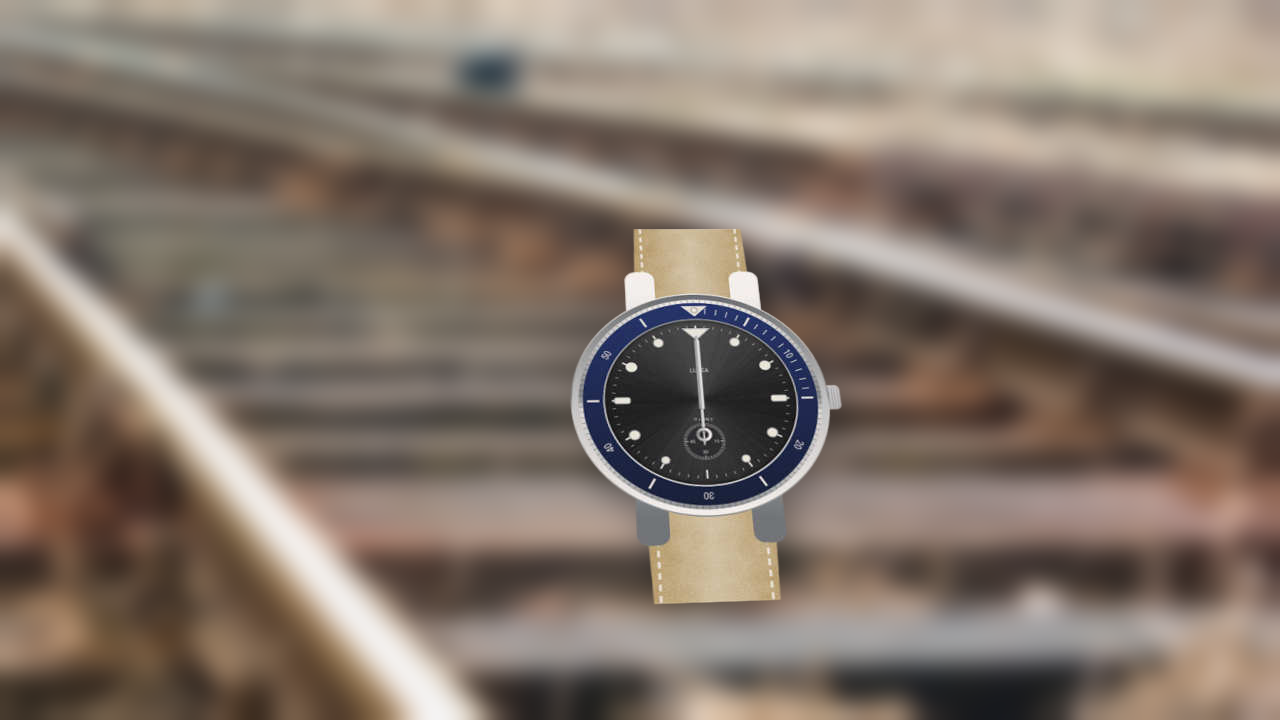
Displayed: **6:00**
